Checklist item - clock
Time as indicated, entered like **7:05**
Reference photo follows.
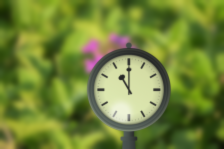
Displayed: **11:00**
